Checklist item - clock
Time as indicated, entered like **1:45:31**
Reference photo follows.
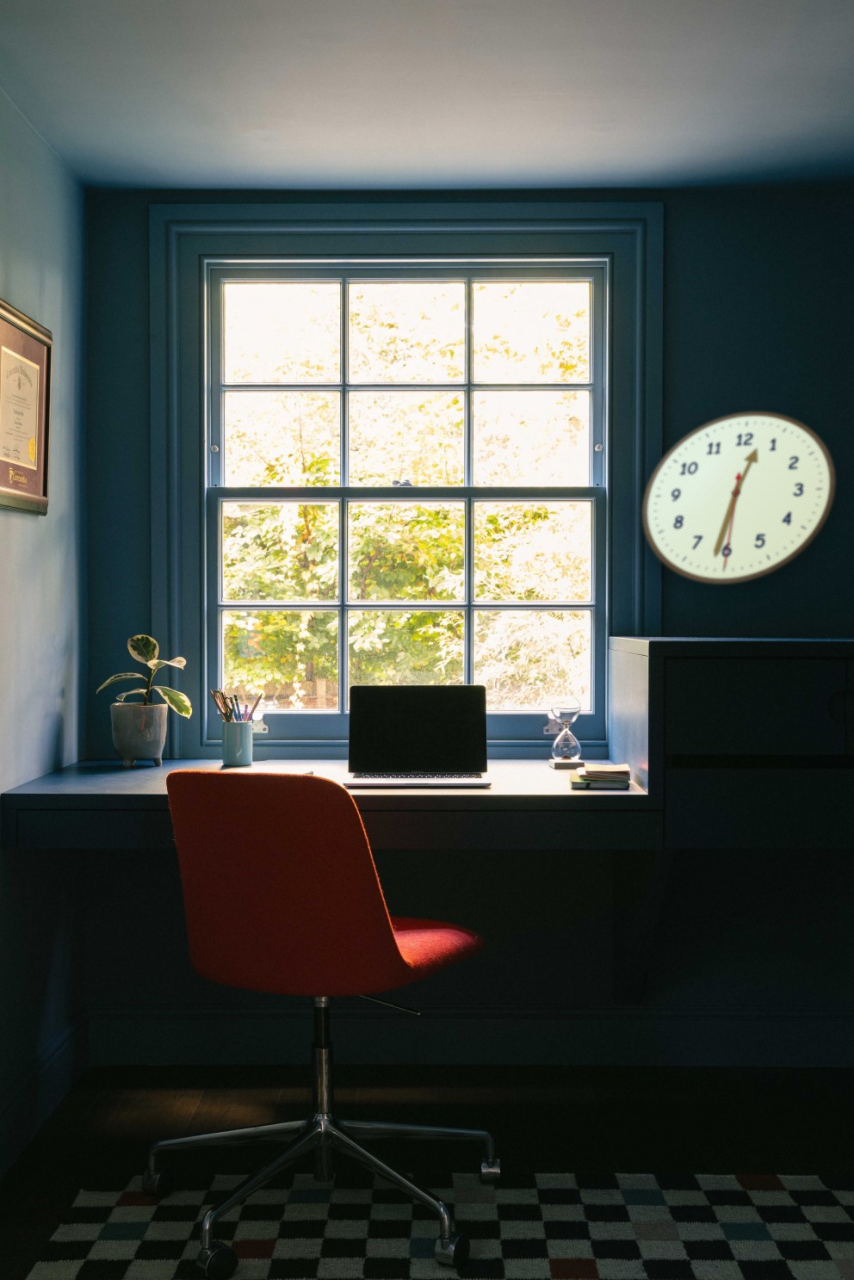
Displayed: **12:31:30**
